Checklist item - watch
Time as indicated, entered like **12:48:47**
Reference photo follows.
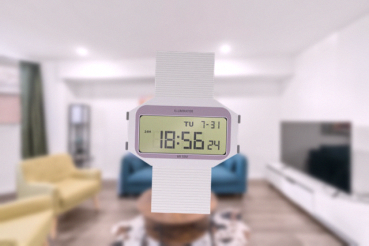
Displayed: **18:56:24**
